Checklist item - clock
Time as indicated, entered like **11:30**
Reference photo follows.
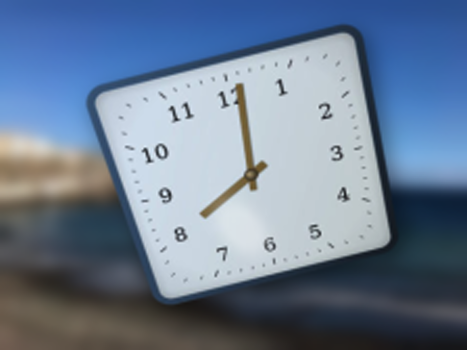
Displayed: **8:01**
